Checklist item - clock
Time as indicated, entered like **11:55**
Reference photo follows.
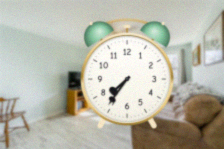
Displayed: **7:36**
